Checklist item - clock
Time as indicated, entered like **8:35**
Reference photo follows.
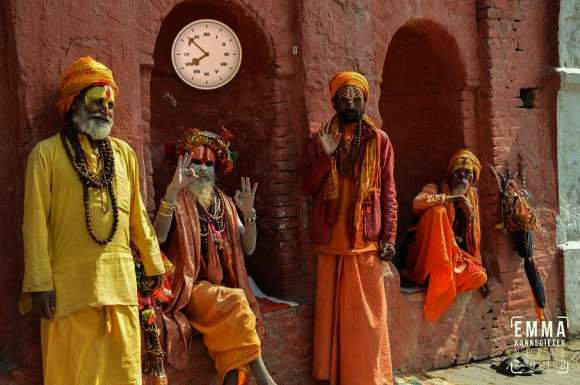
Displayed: **7:52**
